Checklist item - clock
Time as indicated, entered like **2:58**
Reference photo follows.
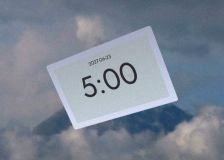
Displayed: **5:00**
